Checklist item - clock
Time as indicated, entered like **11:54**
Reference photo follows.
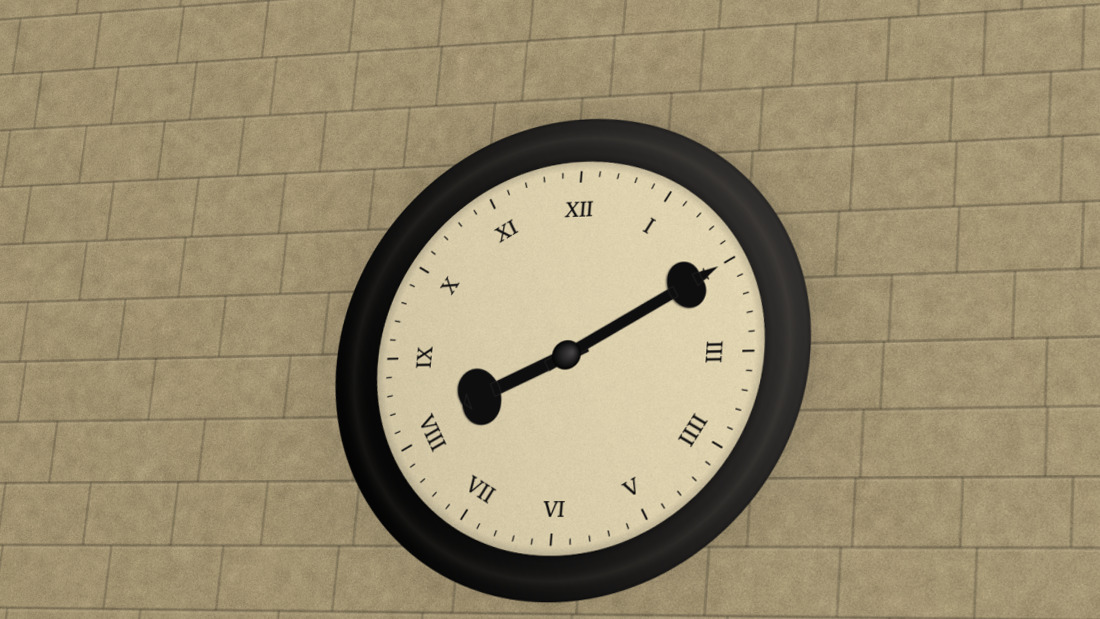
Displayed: **8:10**
